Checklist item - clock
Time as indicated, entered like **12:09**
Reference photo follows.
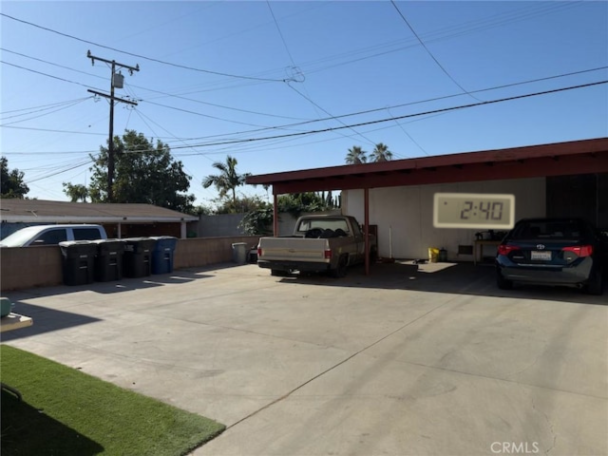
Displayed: **2:40**
